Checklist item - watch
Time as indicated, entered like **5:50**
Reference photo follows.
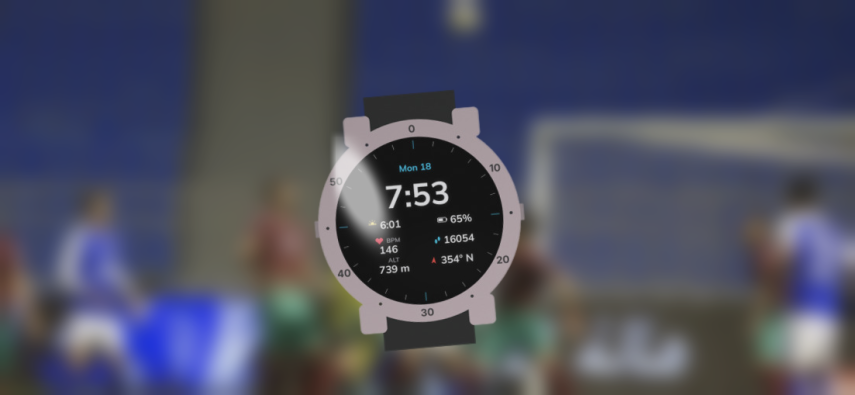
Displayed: **7:53**
